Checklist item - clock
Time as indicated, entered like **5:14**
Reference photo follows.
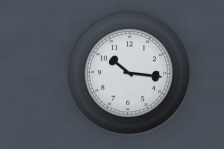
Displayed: **10:16**
